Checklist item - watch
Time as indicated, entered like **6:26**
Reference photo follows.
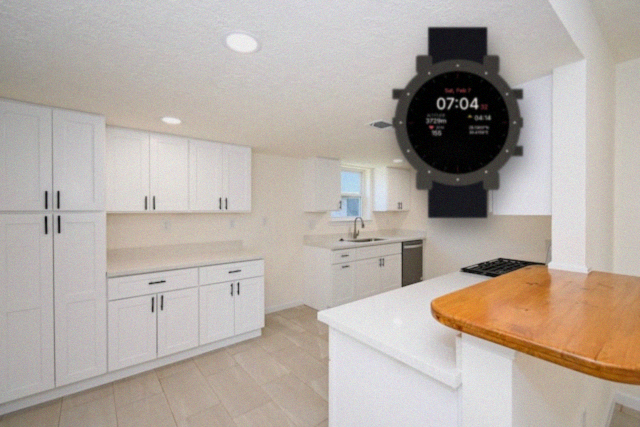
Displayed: **7:04**
